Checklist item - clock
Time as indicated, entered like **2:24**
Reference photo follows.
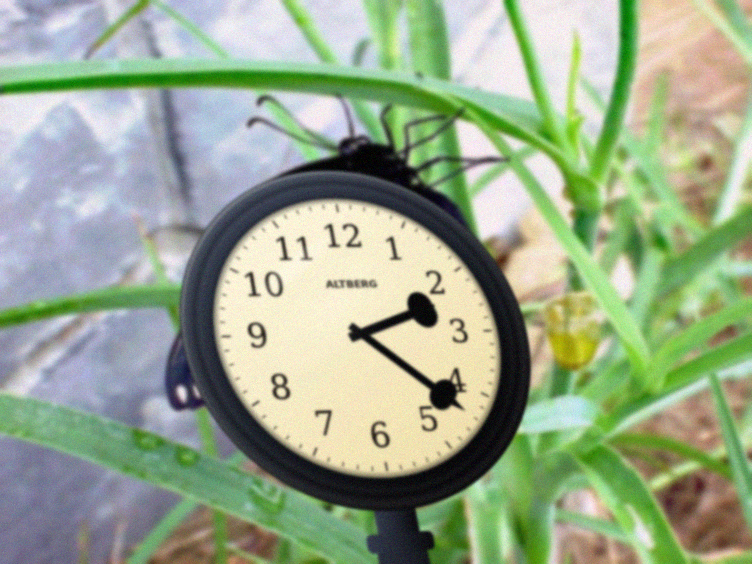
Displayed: **2:22**
